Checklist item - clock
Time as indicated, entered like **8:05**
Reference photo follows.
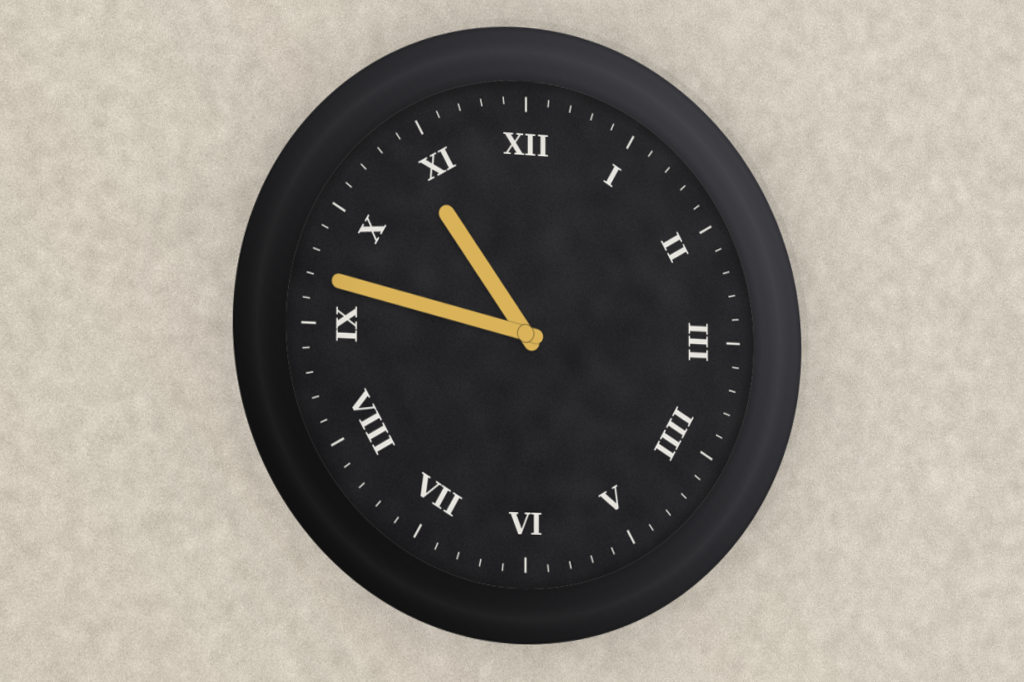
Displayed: **10:47**
